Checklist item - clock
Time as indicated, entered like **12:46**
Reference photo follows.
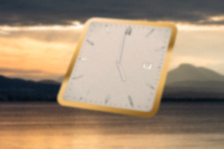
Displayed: **4:59**
